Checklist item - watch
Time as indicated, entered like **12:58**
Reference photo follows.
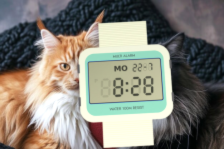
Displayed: **8:28**
